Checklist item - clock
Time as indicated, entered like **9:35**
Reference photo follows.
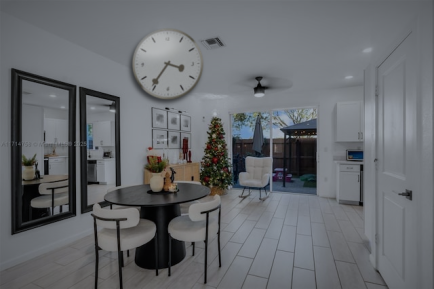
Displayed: **3:36**
